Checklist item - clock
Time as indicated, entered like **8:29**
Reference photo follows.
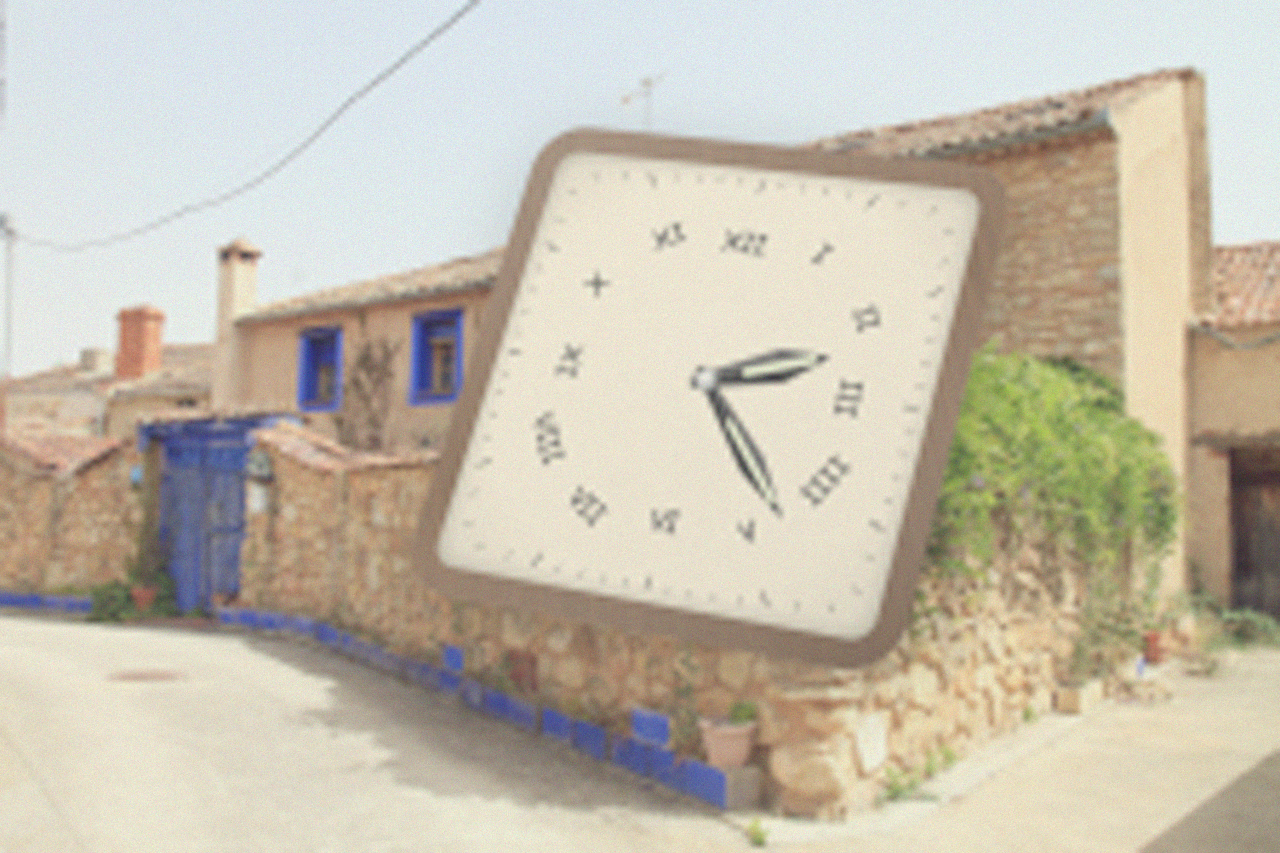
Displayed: **2:23**
